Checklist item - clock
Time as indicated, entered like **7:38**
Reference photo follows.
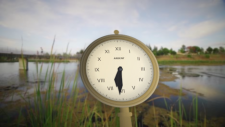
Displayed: **6:31**
